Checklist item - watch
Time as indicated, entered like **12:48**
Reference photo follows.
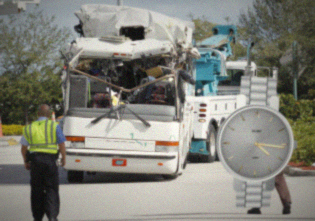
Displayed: **4:16**
